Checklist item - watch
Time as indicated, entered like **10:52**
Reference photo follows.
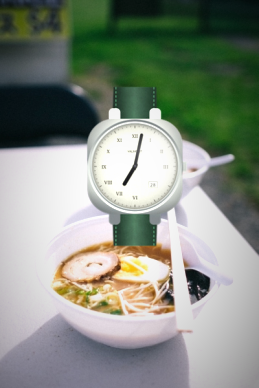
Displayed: **7:02**
